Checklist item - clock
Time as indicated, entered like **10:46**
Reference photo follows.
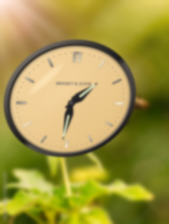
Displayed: **1:31**
